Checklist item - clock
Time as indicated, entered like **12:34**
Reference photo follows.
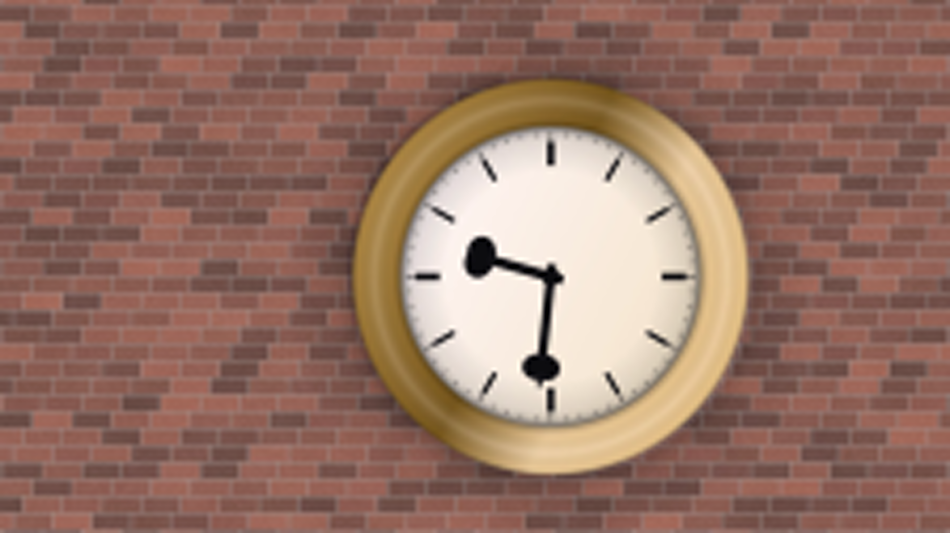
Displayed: **9:31**
